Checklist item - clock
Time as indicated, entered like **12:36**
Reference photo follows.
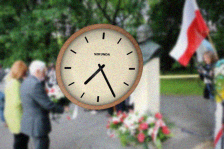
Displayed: **7:25**
